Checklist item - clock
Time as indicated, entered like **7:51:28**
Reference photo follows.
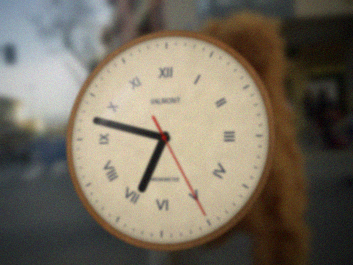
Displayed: **6:47:25**
